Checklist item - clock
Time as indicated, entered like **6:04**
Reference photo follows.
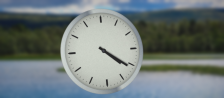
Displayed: **4:21**
